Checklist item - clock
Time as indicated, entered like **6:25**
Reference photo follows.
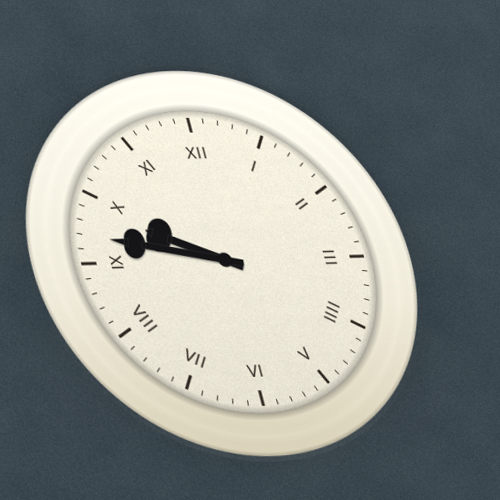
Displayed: **9:47**
